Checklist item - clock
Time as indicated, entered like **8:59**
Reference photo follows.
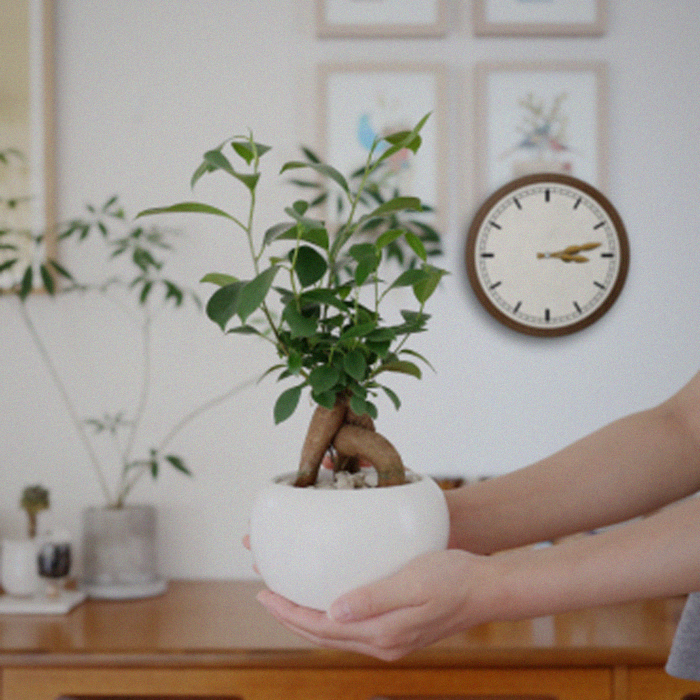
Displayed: **3:13**
